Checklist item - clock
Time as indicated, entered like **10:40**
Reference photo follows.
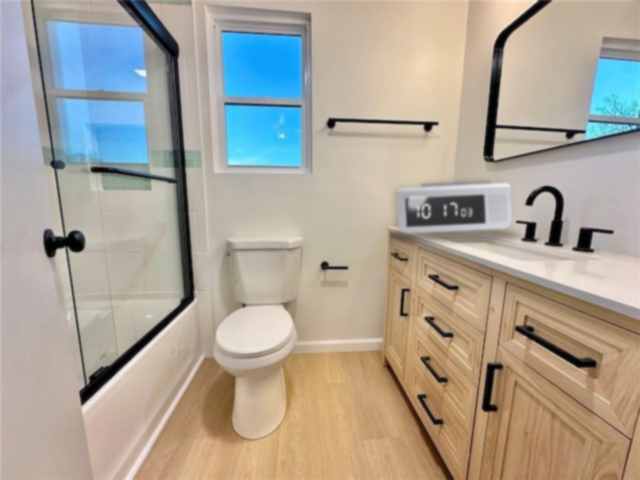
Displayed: **10:17**
